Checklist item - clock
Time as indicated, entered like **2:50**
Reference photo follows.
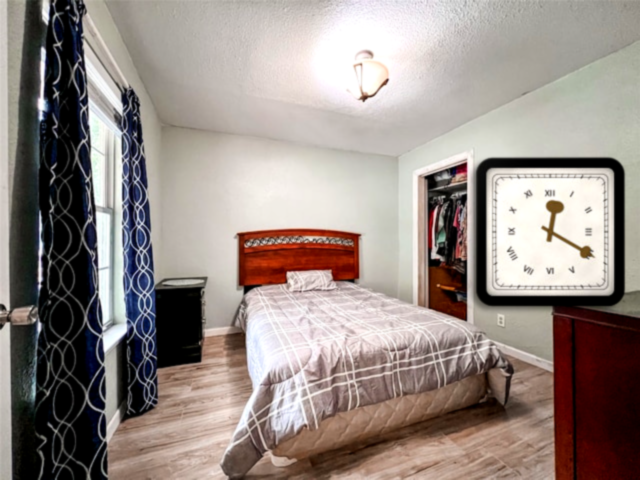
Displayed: **12:20**
